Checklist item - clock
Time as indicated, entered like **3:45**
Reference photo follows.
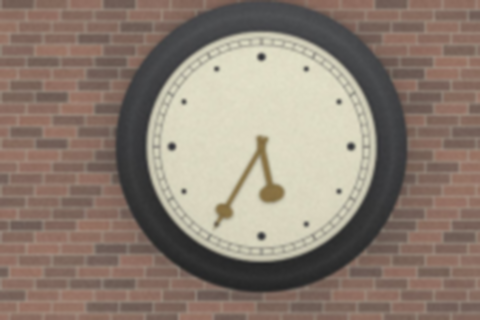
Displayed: **5:35**
